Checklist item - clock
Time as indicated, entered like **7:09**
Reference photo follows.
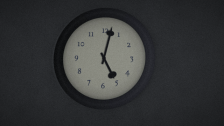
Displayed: **5:02**
